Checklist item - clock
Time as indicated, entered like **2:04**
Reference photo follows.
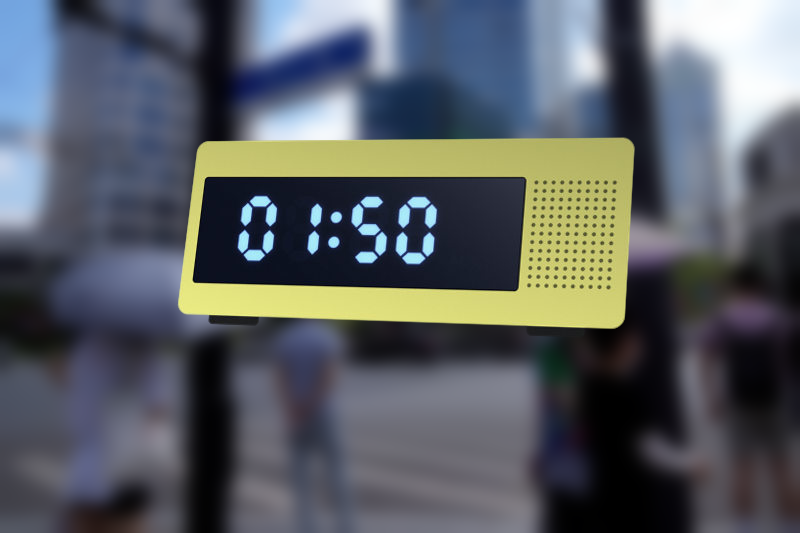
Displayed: **1:50**
